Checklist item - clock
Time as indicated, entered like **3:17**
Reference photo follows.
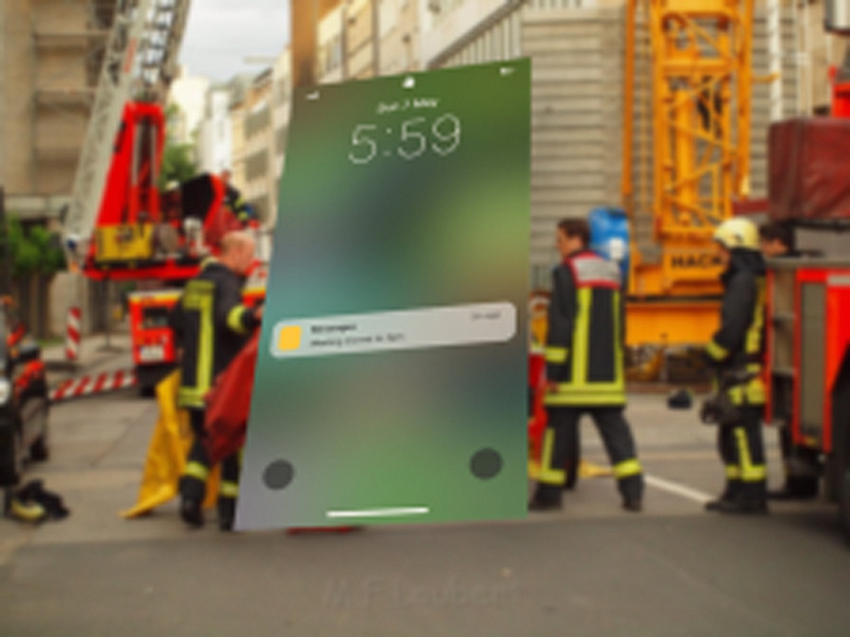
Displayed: **5:59**
